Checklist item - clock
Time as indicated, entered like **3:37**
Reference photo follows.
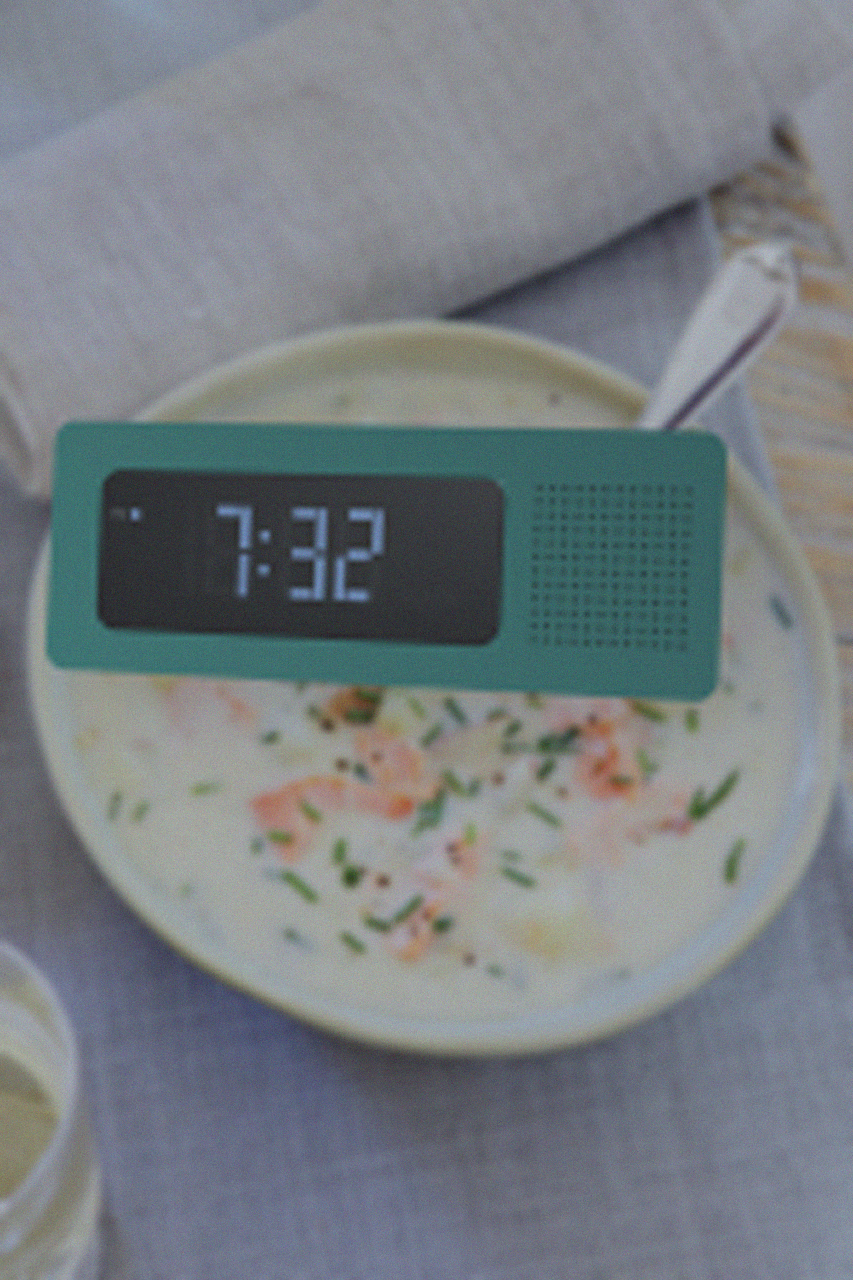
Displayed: **7:32**
